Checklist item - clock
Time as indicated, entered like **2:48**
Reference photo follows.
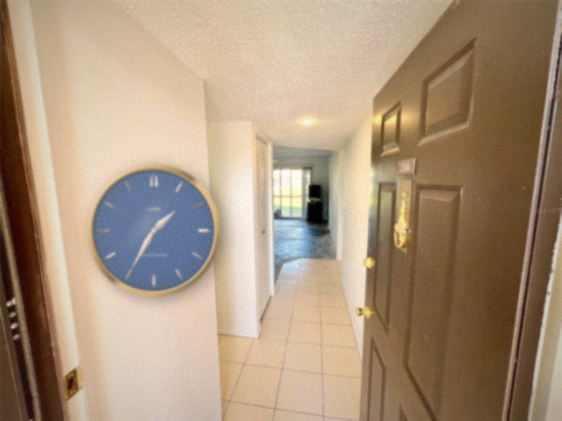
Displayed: **1:35**
